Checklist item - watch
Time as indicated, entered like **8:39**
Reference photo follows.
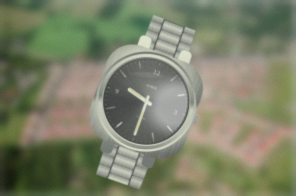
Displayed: **9:30**
